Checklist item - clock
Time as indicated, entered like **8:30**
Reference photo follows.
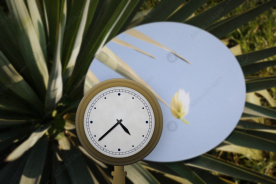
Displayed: **4:38**
